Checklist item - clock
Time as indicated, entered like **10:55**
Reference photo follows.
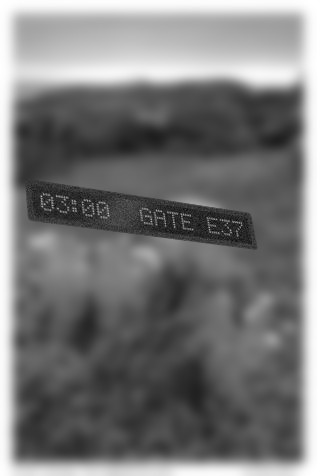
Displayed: **3:00**
